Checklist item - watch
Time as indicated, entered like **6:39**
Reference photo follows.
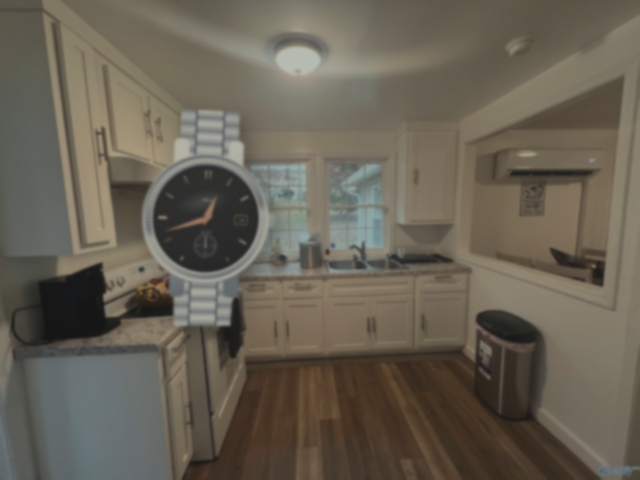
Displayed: **12:42**
